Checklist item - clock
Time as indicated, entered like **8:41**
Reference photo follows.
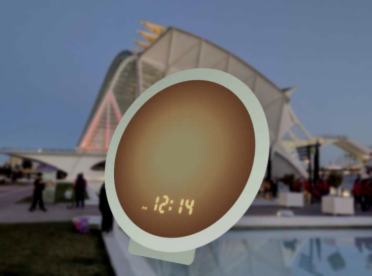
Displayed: **12:14**
